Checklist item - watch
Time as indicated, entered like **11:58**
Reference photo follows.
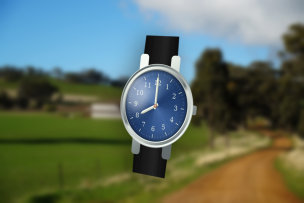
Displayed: **8:00**
